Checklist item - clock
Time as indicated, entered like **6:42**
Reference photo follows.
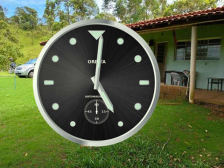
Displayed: **5:01**
